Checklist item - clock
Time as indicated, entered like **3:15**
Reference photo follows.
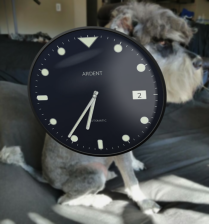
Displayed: **6:36**
